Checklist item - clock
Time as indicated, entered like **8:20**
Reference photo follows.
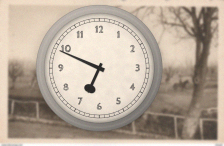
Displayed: **6:49**
